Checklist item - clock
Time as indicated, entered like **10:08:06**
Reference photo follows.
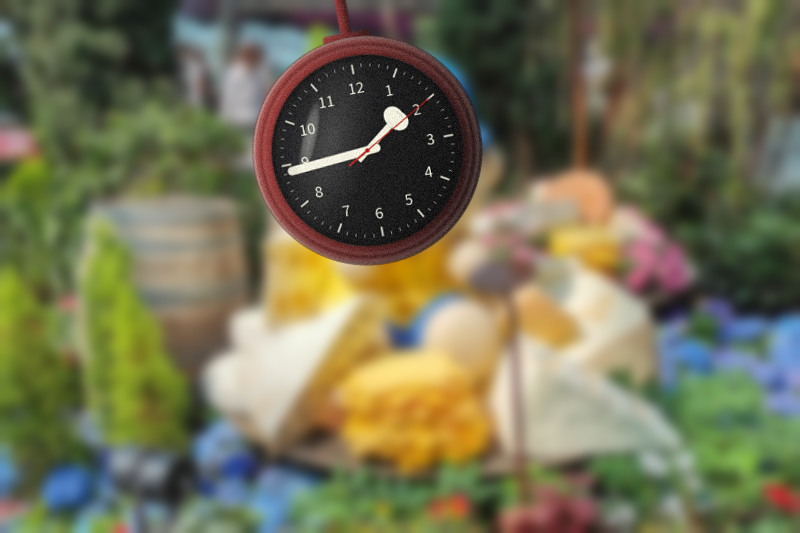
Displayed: **1:44:10**
